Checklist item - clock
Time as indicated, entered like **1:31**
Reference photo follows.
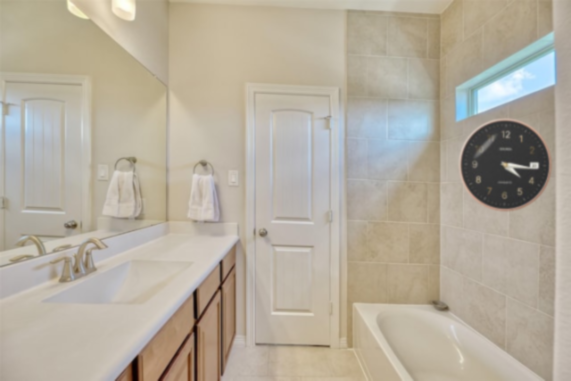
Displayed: **4:16**
